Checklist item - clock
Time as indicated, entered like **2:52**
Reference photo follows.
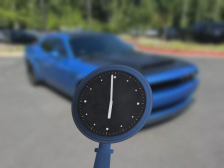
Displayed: **5:59**
